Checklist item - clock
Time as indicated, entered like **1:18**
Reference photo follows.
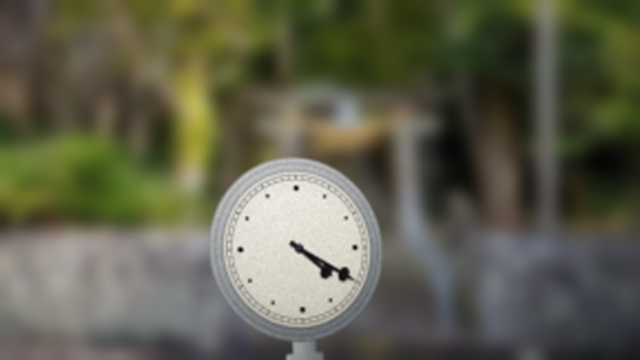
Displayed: **4:20**
